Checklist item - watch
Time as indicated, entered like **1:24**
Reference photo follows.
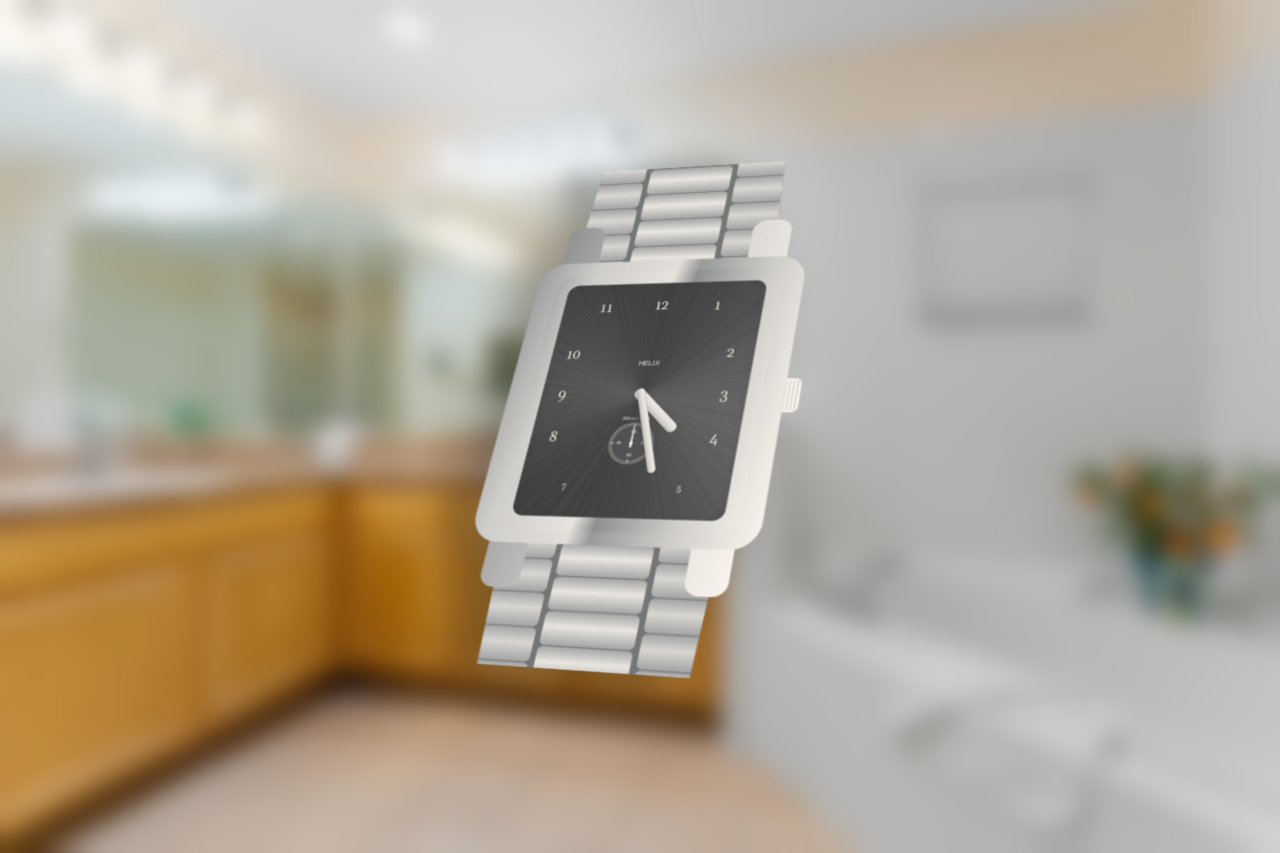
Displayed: **4:27**
